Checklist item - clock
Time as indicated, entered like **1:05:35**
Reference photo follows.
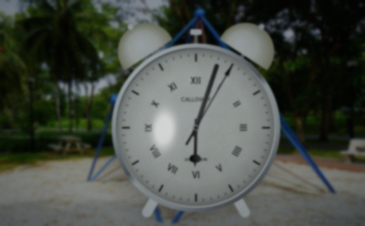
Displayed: **6:03:05**
